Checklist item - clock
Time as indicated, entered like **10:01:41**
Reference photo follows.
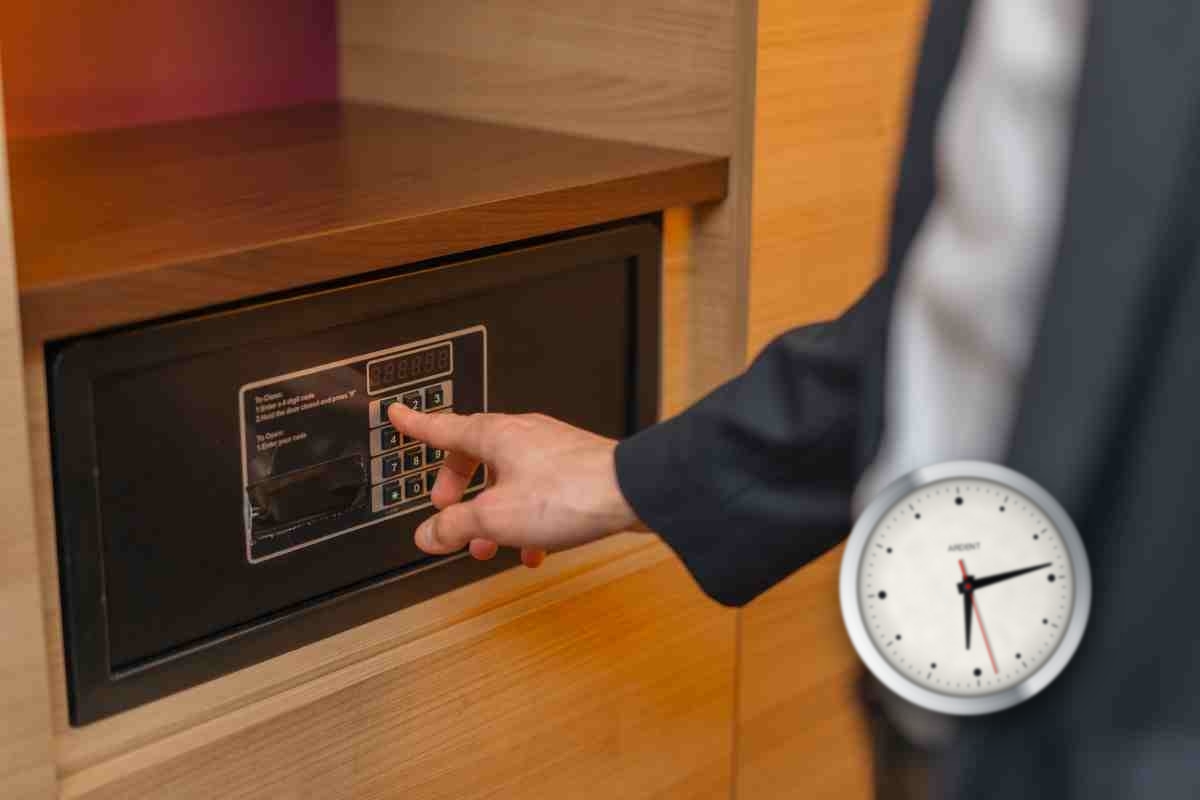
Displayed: **6:13:28**
